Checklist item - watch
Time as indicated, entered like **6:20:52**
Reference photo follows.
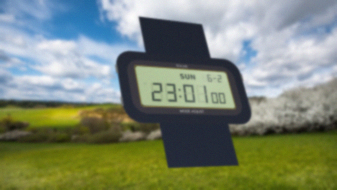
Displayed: **23:01:00**
